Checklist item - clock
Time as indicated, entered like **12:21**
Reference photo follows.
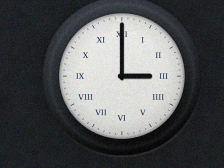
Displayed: **3:00**
